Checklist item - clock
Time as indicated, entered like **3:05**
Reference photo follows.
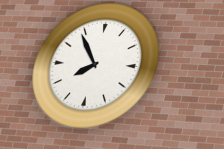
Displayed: **7:54**
